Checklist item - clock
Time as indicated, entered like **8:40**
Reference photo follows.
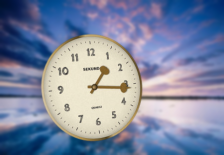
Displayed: **1:16**
